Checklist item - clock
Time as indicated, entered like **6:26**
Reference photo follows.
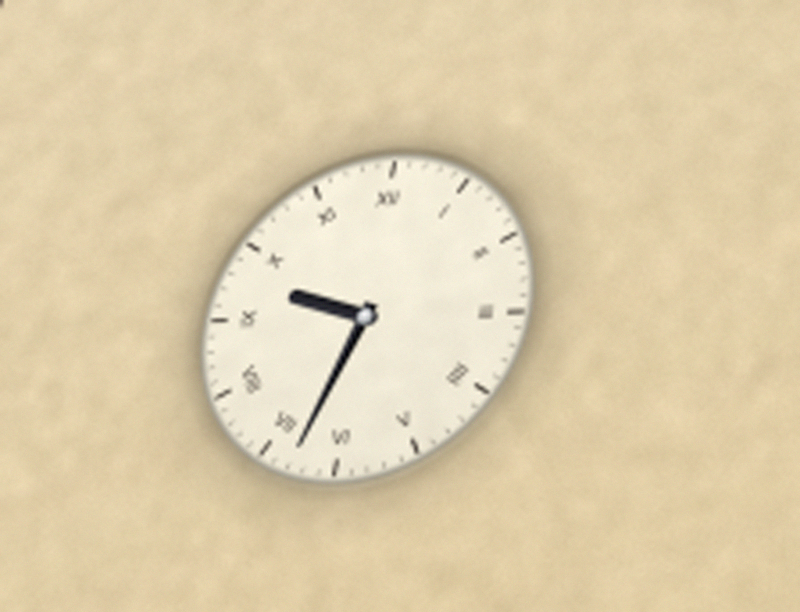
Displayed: **9:33**
